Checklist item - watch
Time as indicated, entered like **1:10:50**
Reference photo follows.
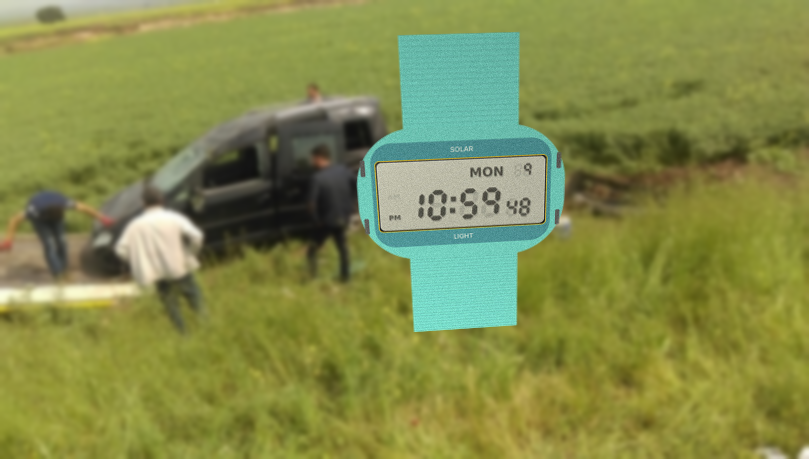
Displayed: **10:59:48**
